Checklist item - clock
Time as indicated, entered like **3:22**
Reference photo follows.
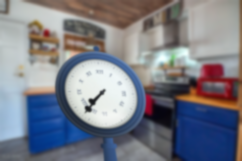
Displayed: **7:37**
